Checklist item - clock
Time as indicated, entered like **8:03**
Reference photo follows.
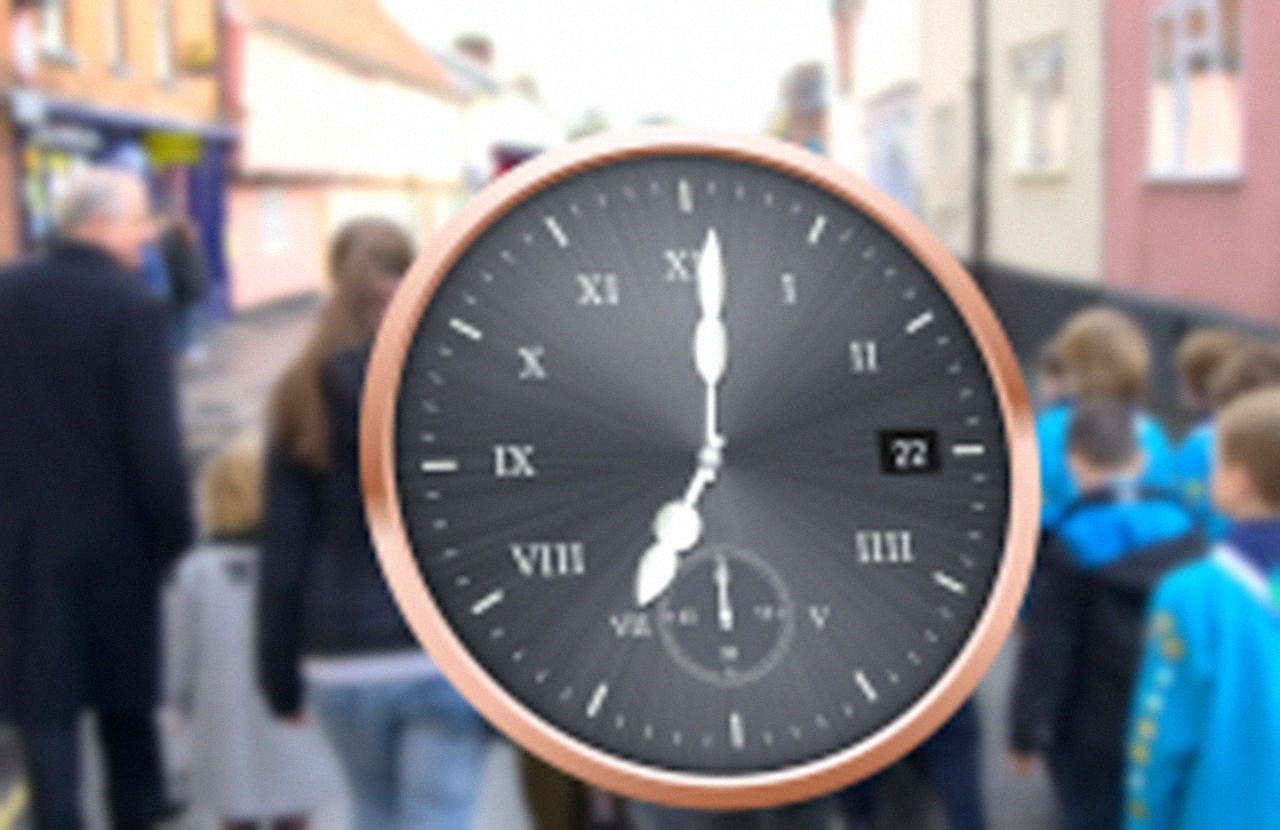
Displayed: **7:01**
